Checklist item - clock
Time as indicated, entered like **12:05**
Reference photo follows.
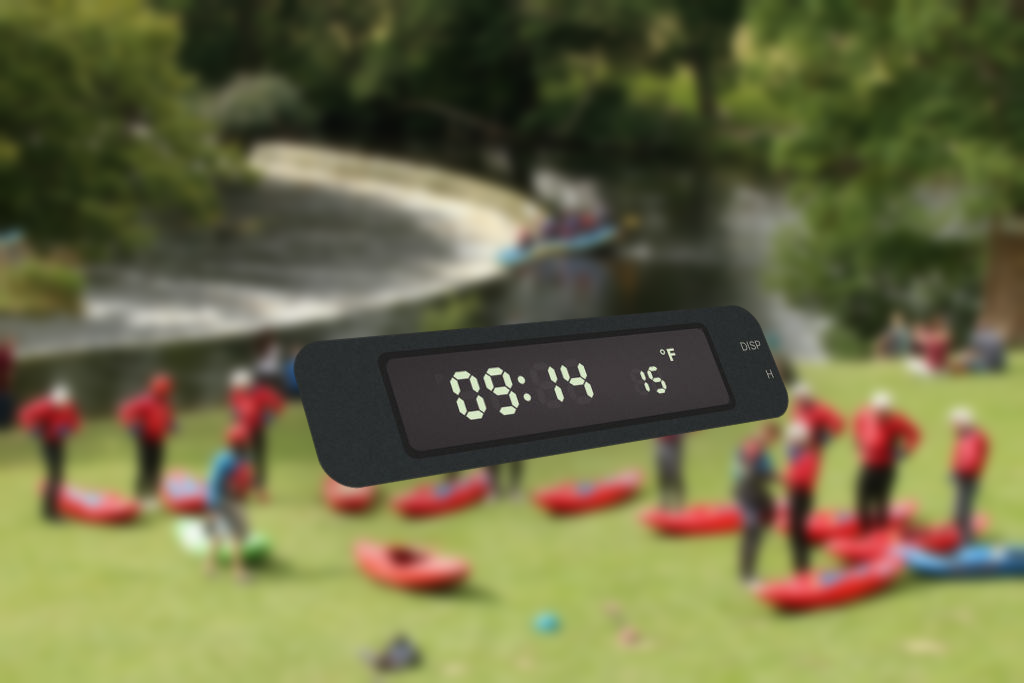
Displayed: **9:14**
